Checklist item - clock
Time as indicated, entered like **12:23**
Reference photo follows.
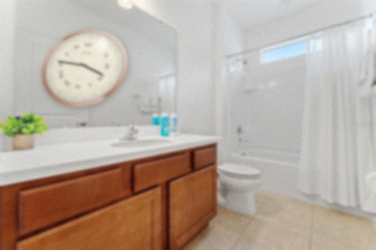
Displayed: **3:46**
